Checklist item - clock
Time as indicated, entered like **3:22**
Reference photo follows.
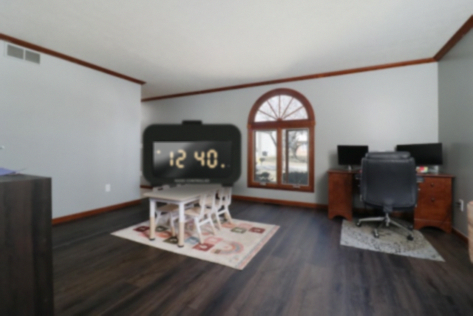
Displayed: **12:40**
